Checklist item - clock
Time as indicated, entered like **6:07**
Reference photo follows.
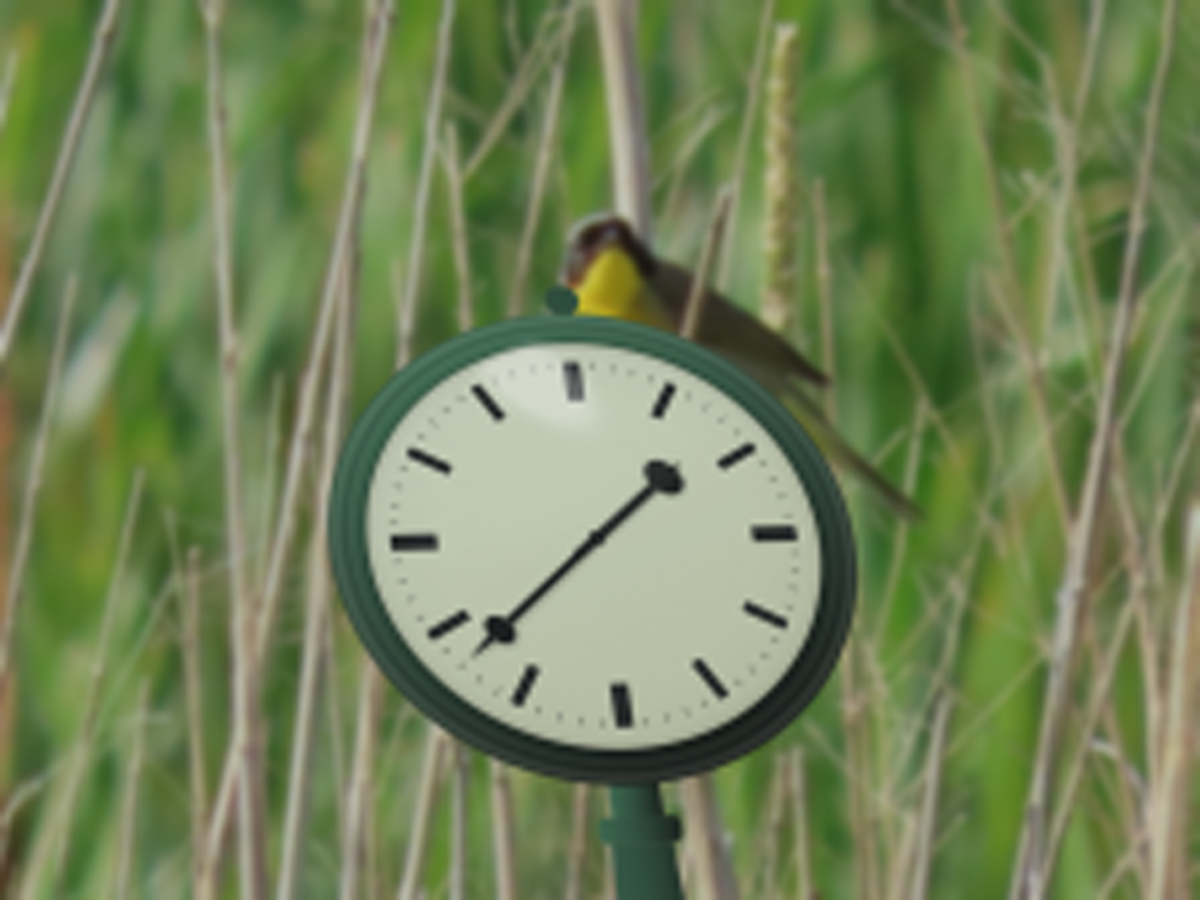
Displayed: **1:38**
